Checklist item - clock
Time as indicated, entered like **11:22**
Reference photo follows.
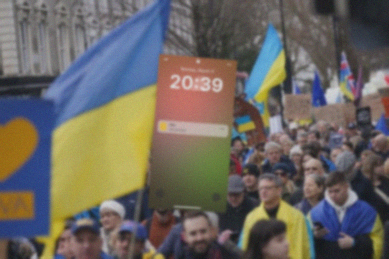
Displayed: **20:39**
